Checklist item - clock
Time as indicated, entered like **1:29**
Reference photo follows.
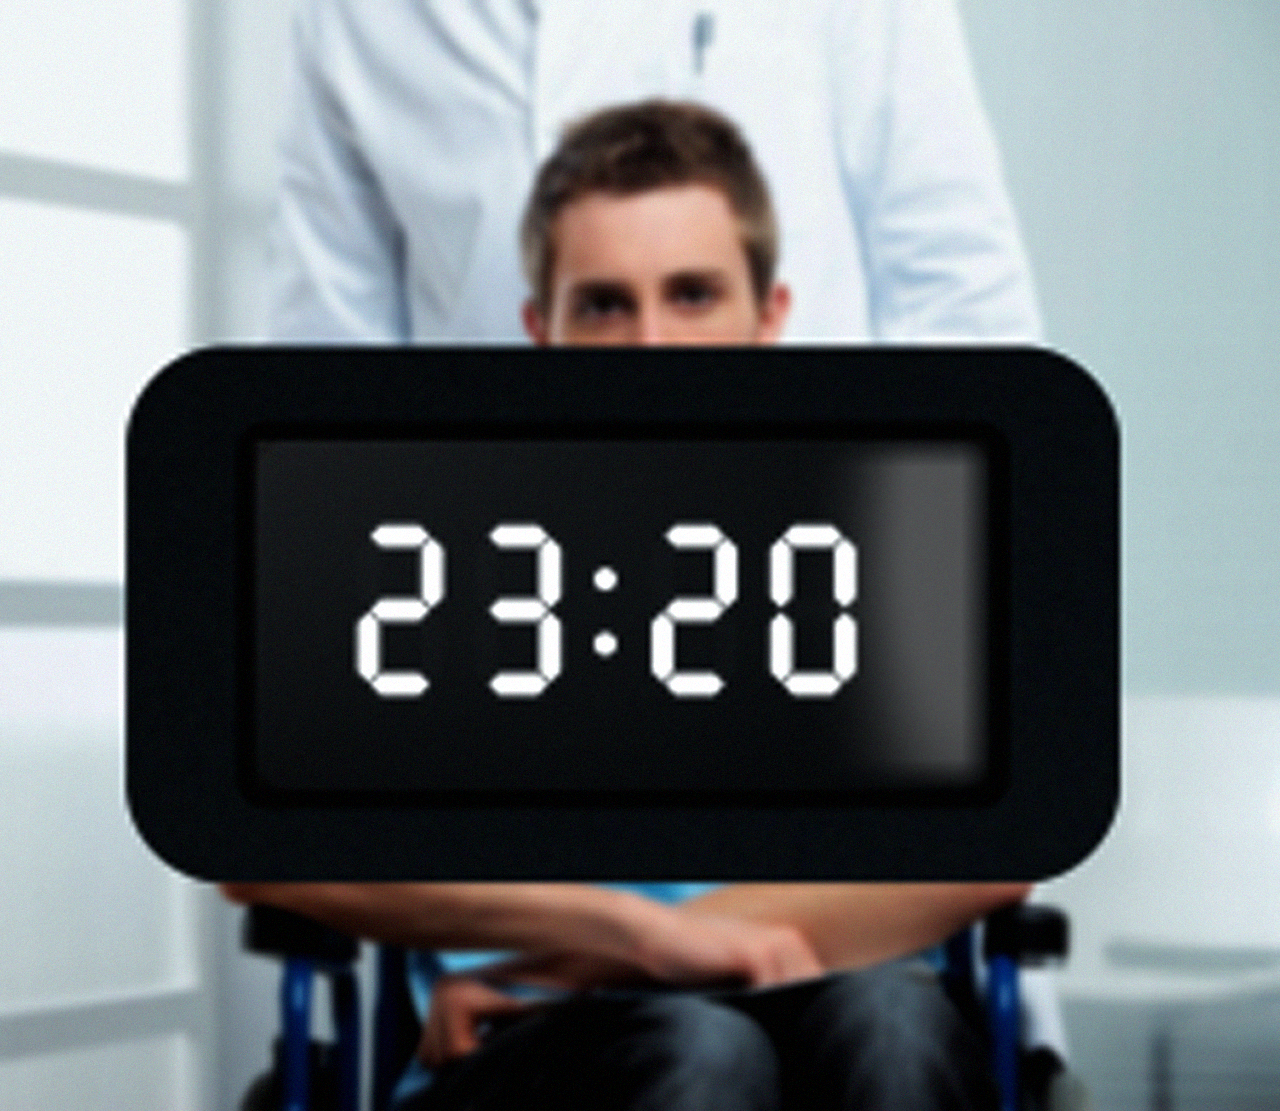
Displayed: **23:20**
